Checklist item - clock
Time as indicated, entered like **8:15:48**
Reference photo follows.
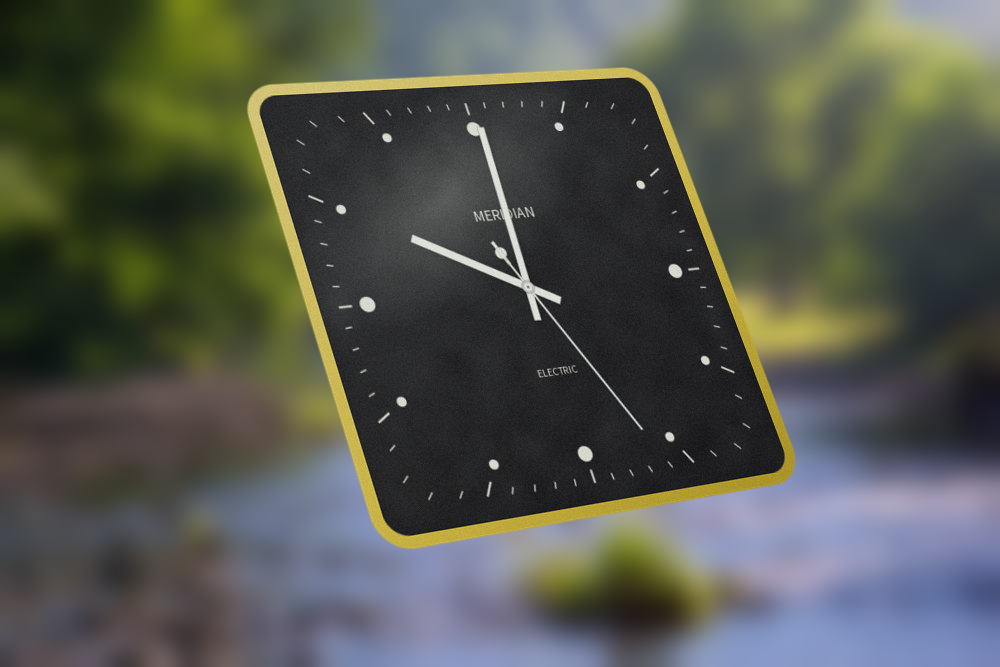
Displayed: **10:00:26**
